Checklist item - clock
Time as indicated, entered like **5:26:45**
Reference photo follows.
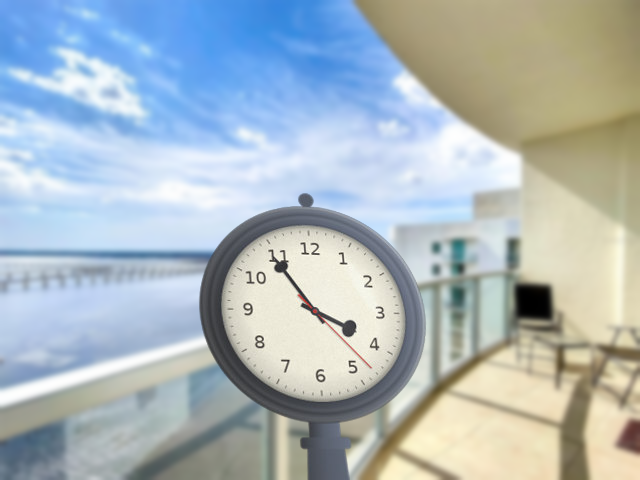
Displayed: **3:54:23**
